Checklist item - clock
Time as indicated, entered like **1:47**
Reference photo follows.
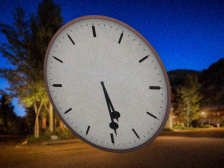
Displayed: **5:29**
